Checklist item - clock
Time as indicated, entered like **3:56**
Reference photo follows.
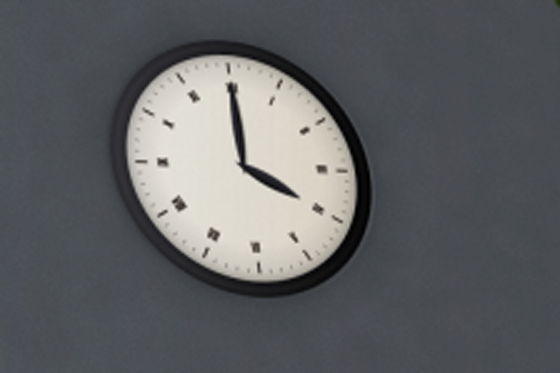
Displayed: **4:00**
